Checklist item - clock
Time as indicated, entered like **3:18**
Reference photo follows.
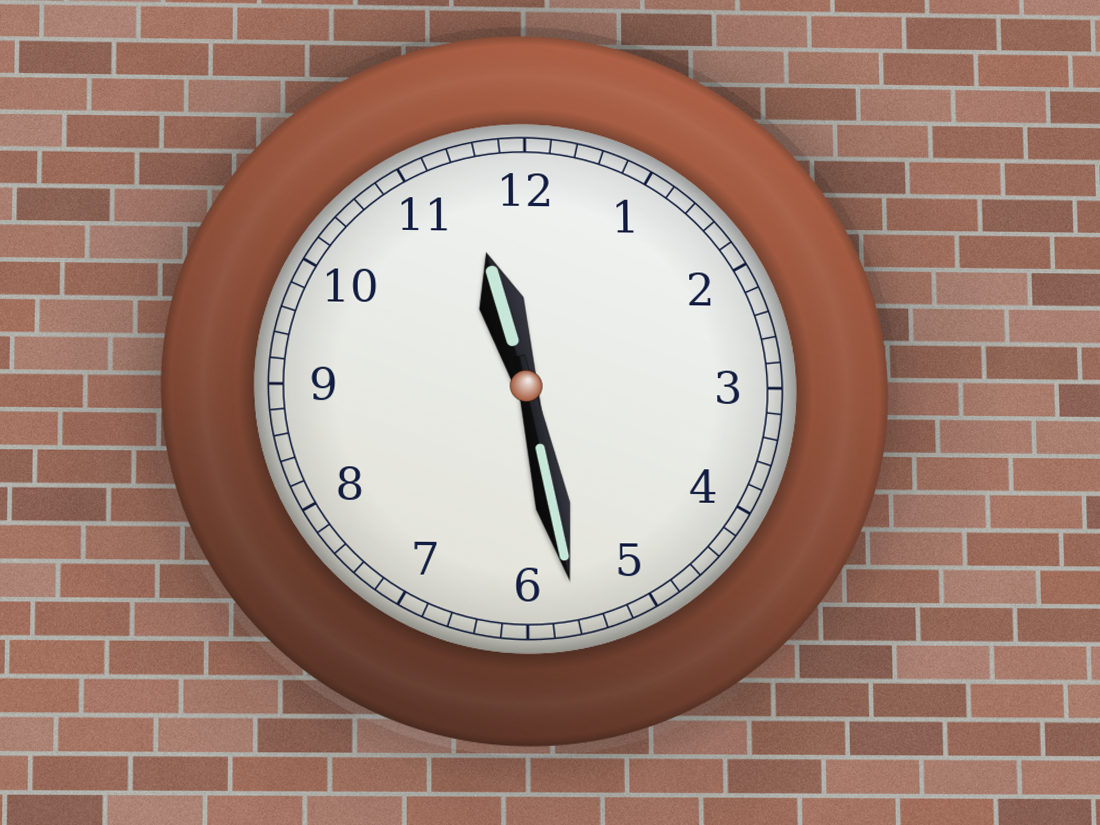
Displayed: **11:28**
